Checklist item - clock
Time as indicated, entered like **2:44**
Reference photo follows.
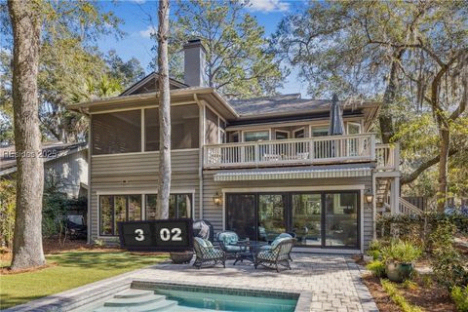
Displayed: **3:02**
